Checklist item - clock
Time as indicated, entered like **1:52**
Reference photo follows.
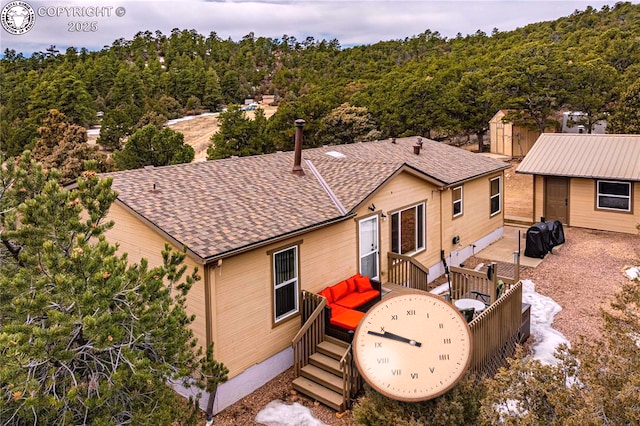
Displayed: **9:48**
